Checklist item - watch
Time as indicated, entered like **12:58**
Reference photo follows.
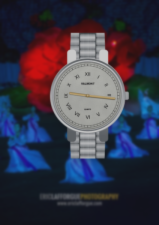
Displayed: **9:16**
